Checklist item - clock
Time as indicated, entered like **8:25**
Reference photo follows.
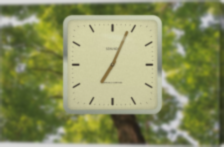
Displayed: **7:04**
